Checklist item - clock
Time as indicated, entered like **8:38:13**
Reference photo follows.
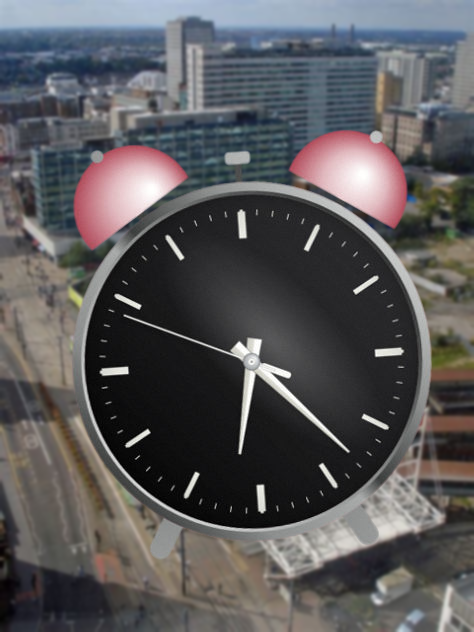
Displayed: **6:22:49**
